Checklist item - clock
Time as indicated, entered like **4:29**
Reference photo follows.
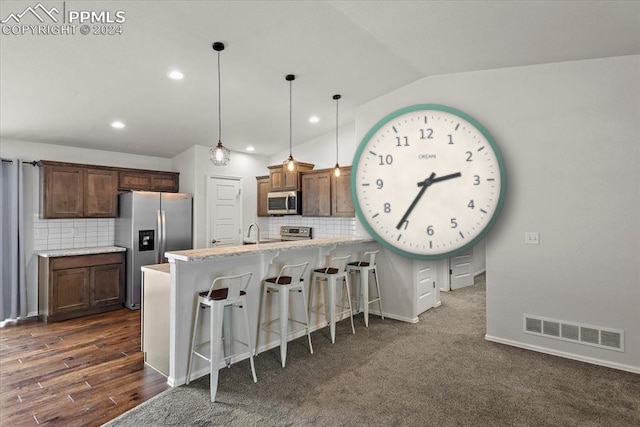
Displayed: **2:36**
